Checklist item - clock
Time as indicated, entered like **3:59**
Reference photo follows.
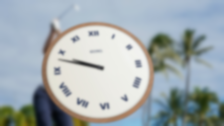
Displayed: **9:48**
